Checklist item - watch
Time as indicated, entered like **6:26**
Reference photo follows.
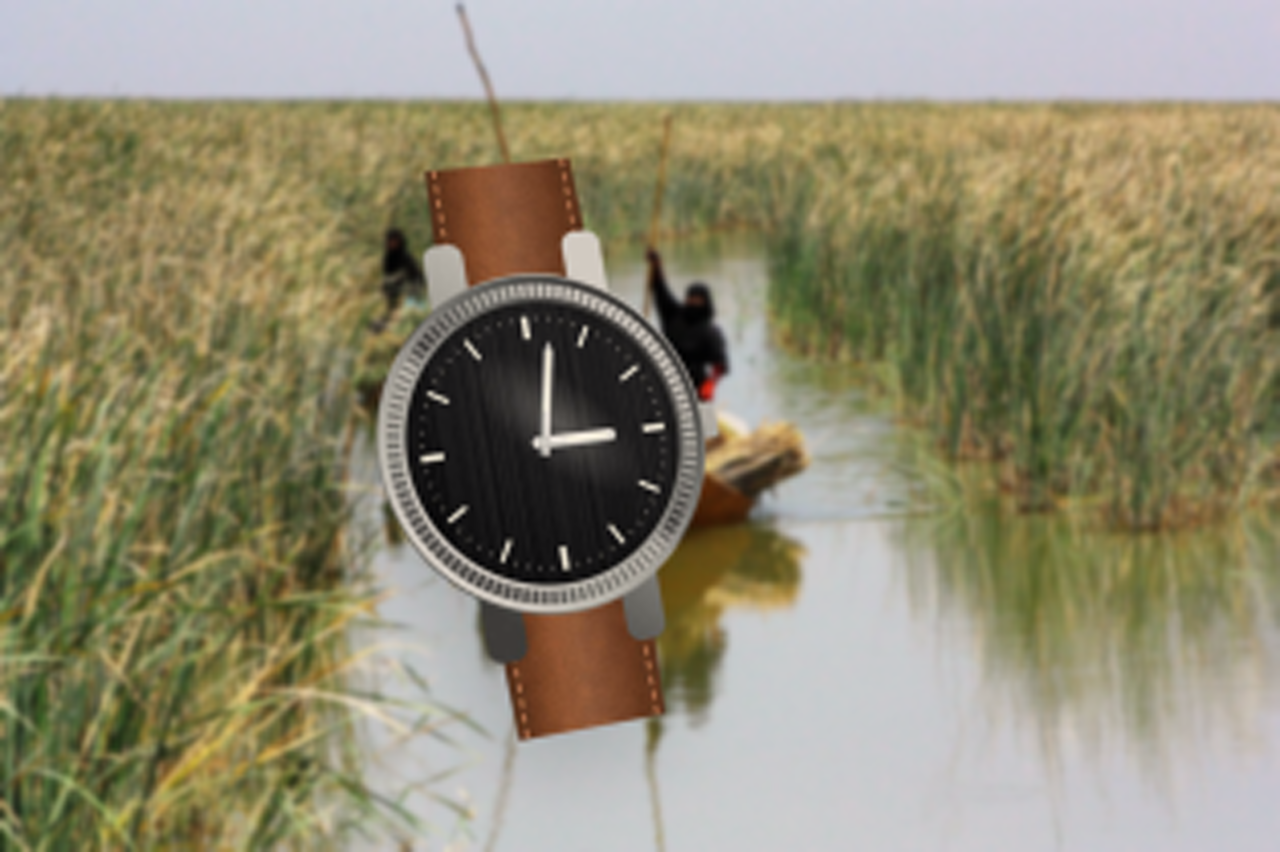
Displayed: **3:02**
